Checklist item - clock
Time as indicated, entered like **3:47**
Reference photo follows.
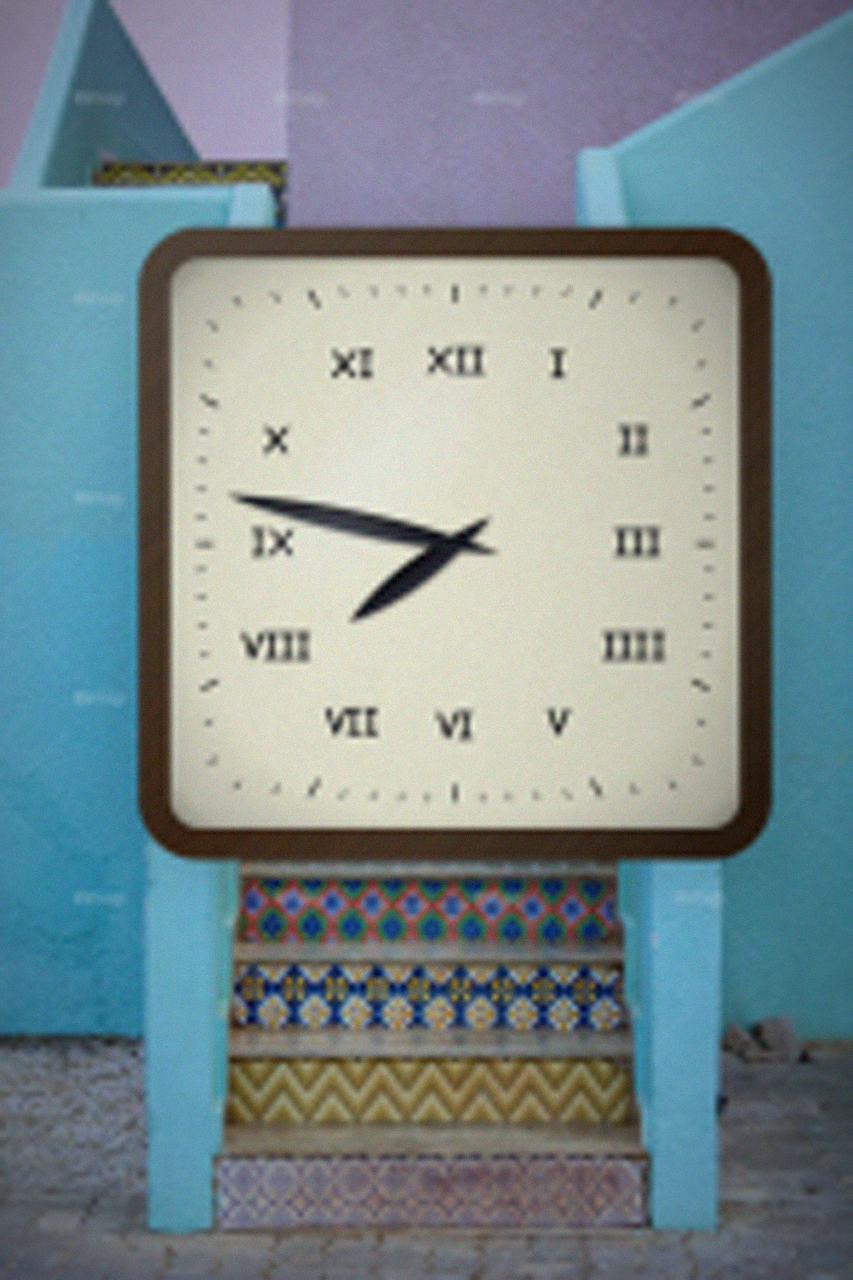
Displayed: **7:47**
